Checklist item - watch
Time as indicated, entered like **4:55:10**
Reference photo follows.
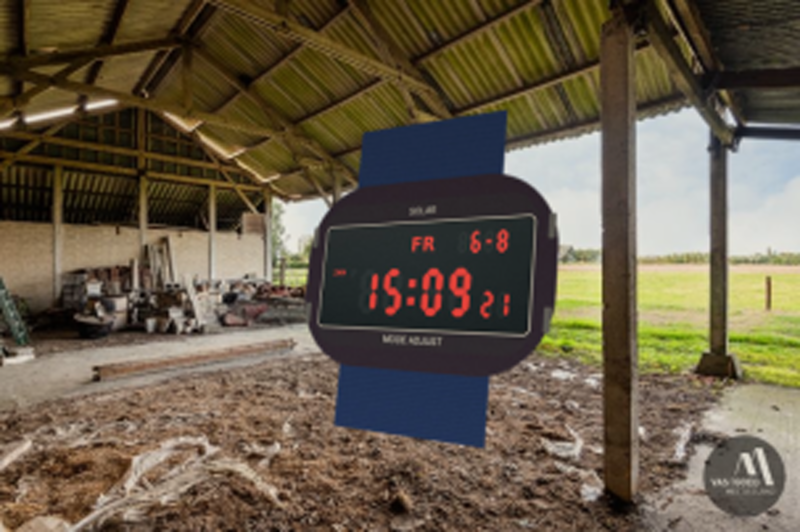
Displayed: **15:09:21**
